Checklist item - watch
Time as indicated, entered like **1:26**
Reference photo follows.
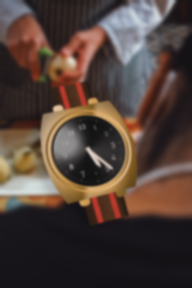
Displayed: **5:24**
